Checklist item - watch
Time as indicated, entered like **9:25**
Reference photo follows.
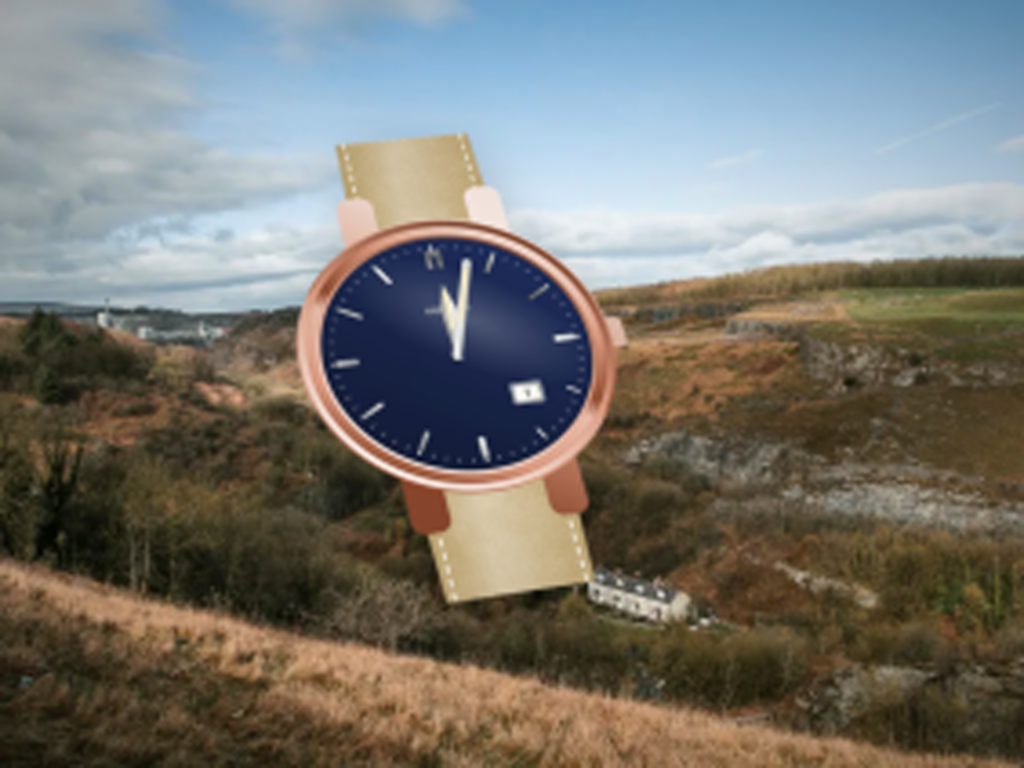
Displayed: **12:03**
